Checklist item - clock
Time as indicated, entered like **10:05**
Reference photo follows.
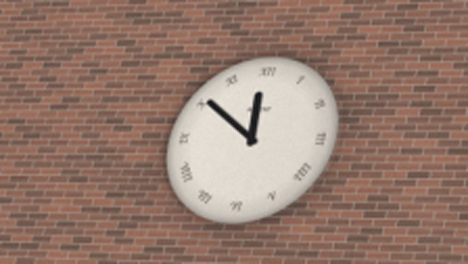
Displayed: **11:51**
